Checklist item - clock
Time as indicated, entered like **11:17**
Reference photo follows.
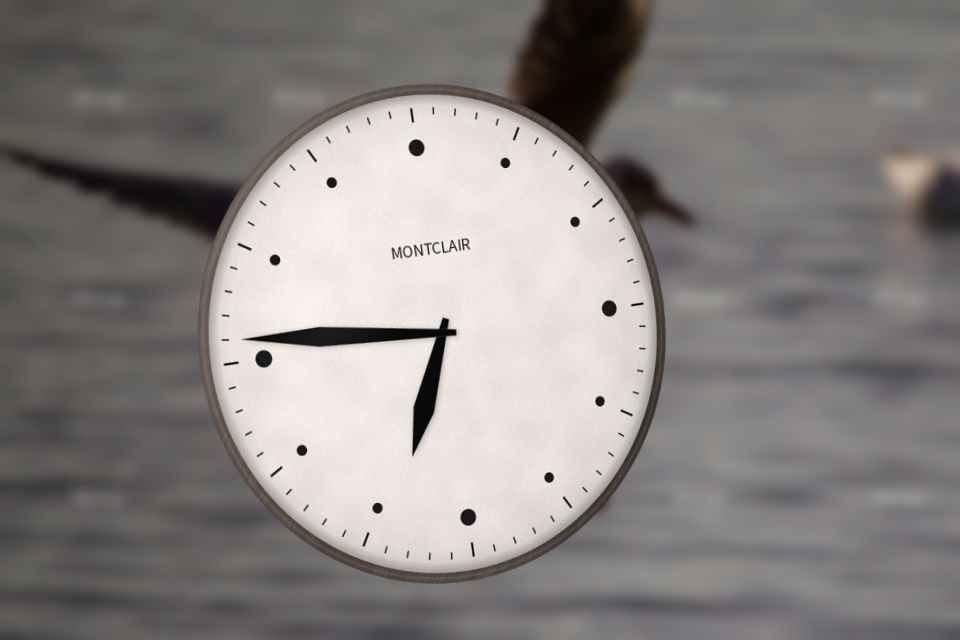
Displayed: **6:46**
